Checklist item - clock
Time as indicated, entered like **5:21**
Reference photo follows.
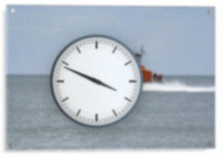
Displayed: **3:49**
